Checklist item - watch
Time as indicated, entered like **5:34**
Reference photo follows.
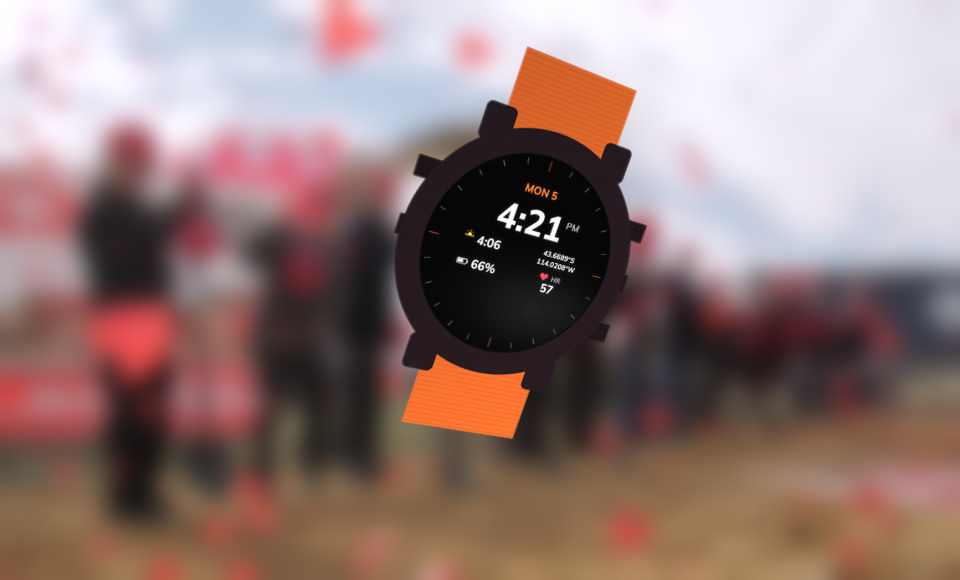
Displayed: **4:21**
